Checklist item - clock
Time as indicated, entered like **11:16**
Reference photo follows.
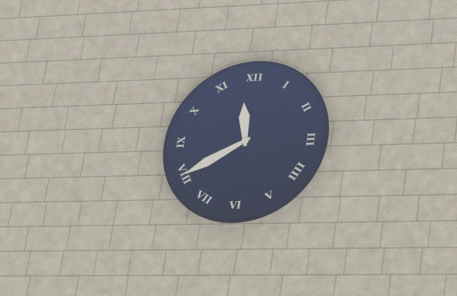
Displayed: **11:40**
